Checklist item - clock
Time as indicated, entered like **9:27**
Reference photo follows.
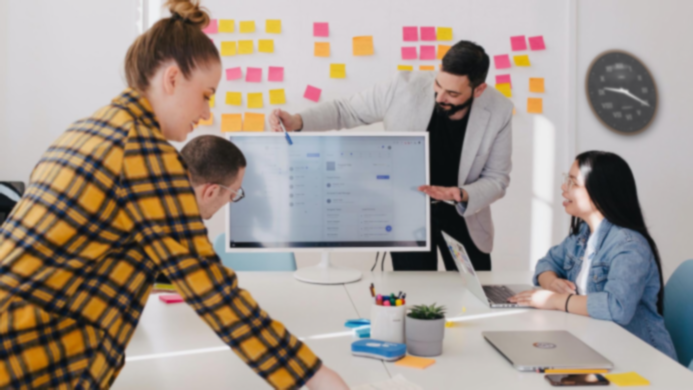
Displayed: **9:20**
